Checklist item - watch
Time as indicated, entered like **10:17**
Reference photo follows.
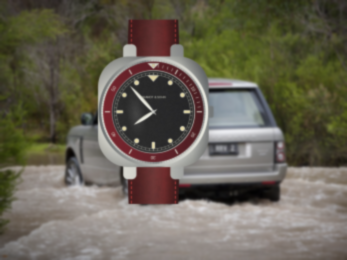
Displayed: **7:53**
